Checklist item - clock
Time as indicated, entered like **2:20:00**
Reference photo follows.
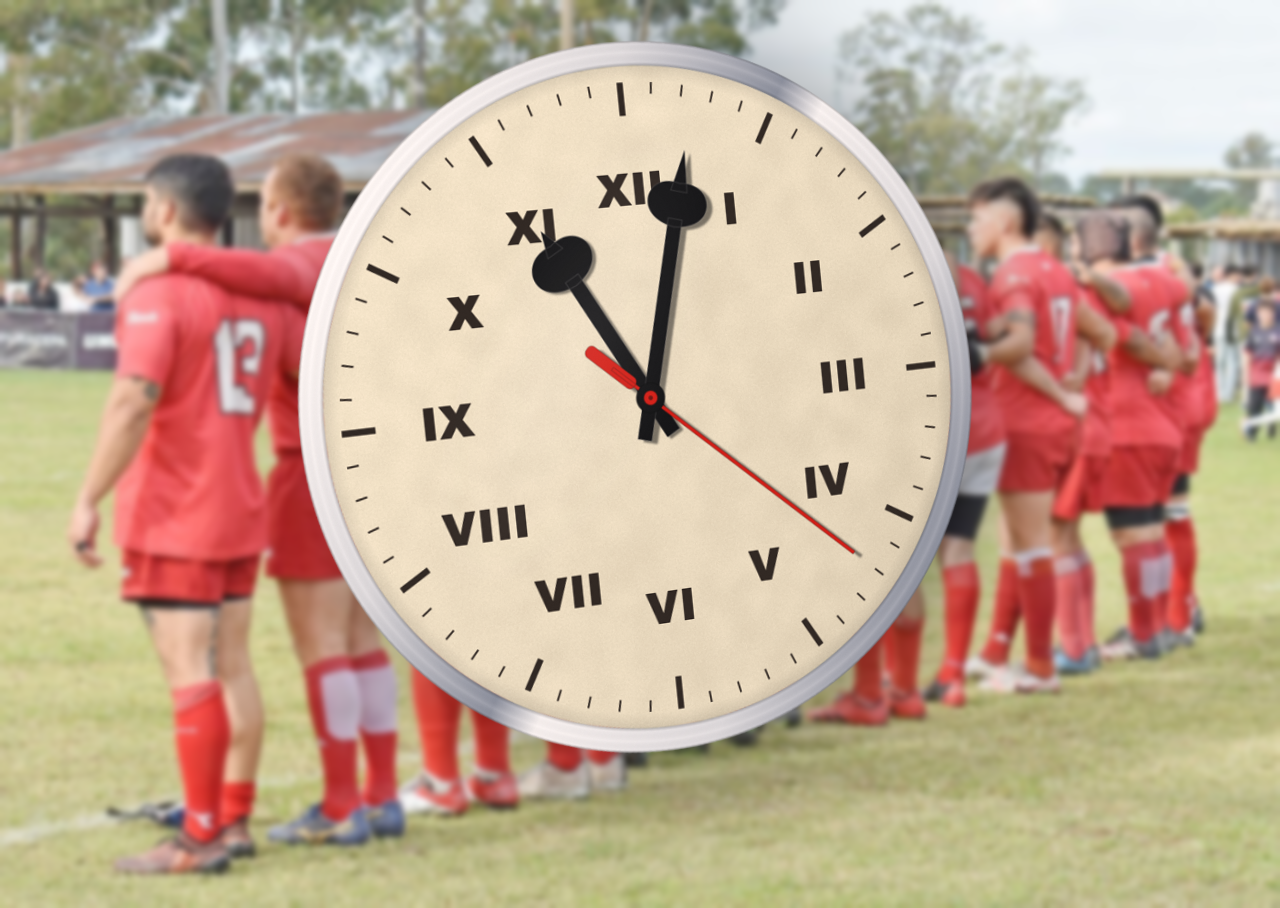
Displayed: **11:02:22**
